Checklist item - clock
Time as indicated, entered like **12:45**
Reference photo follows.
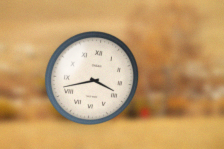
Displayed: **3:42**
